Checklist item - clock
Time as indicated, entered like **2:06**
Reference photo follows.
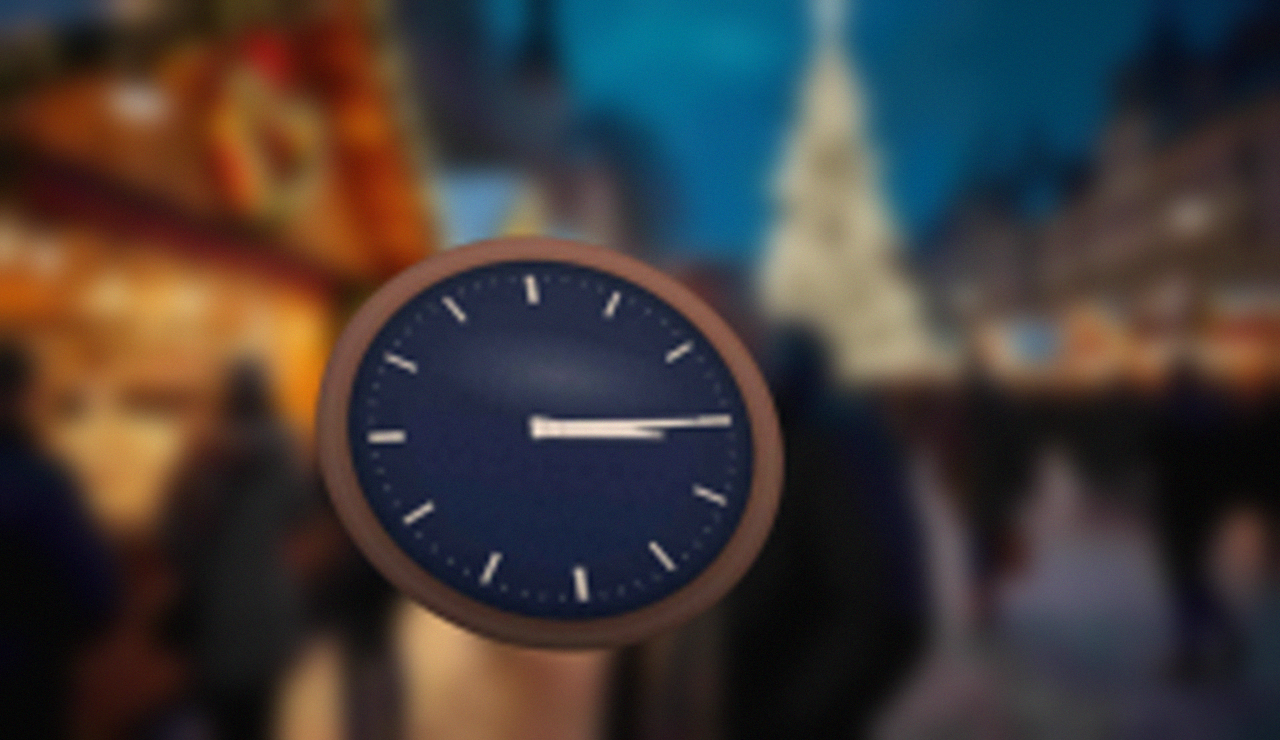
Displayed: **3:15**
